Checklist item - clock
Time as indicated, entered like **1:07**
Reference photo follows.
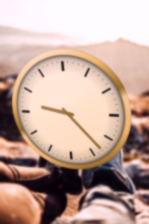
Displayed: **9:23**
